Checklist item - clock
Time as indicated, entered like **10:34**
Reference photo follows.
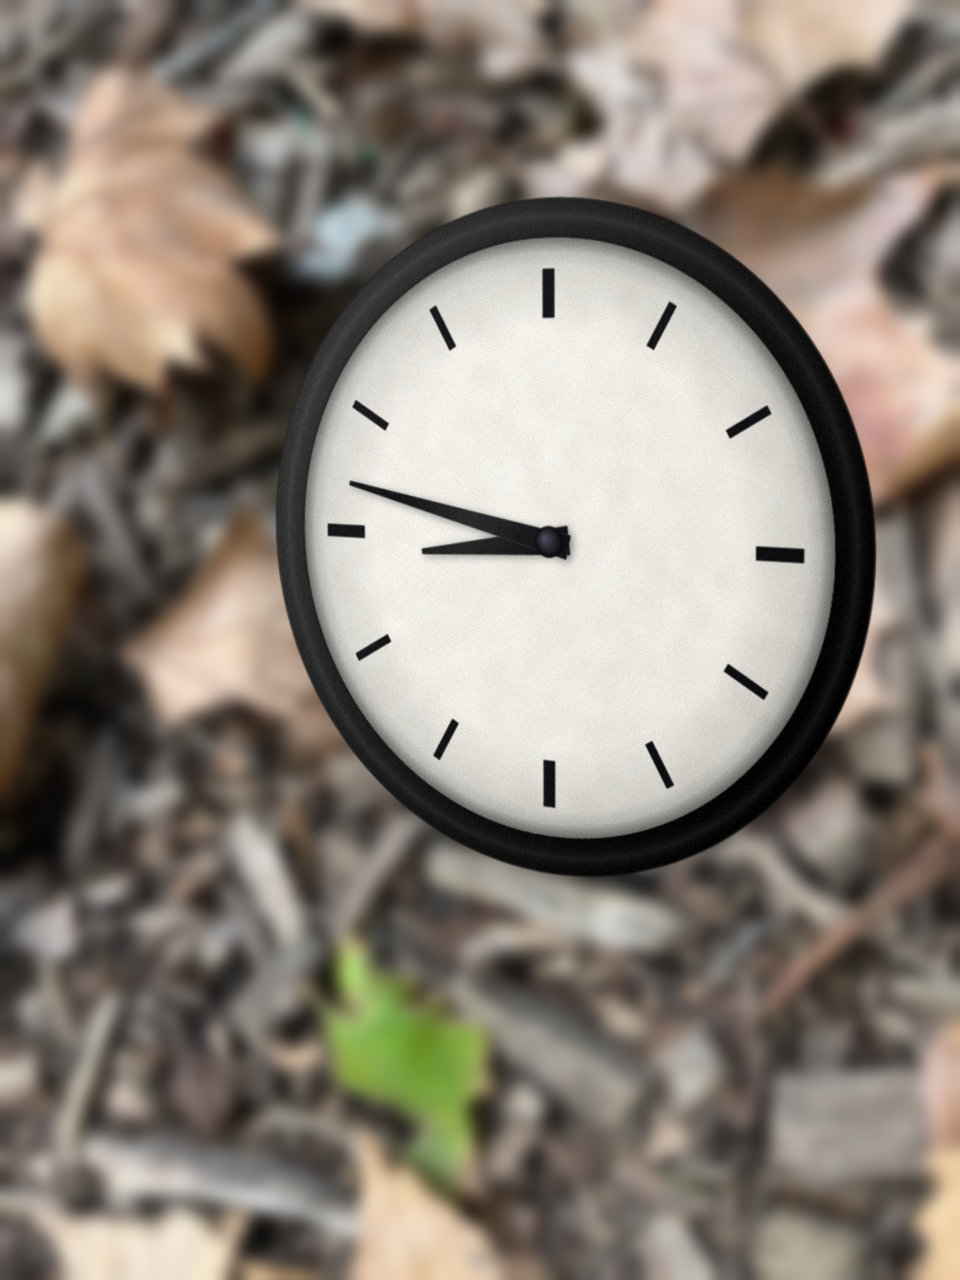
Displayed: **8:47**
